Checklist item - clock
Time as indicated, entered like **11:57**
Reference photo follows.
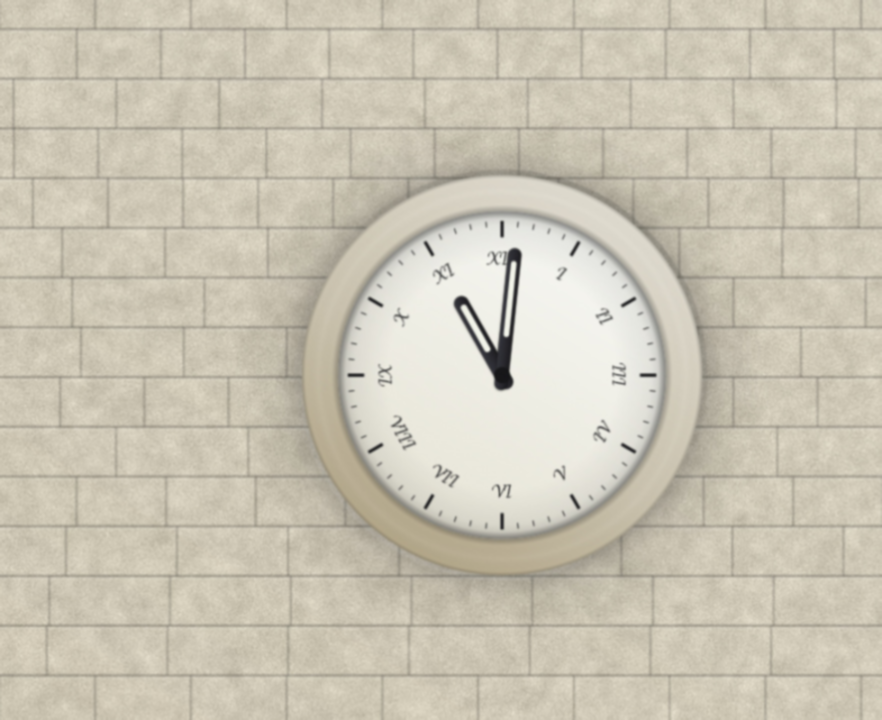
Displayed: **11:01**
